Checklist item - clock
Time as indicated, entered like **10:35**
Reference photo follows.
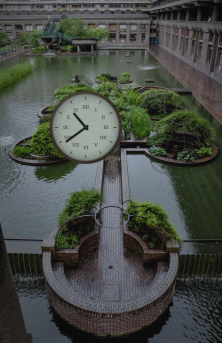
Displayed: **10:39**
